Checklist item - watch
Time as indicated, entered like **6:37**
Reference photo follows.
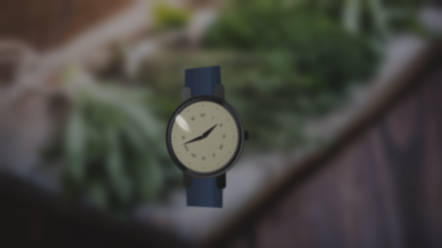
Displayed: **1:42**
